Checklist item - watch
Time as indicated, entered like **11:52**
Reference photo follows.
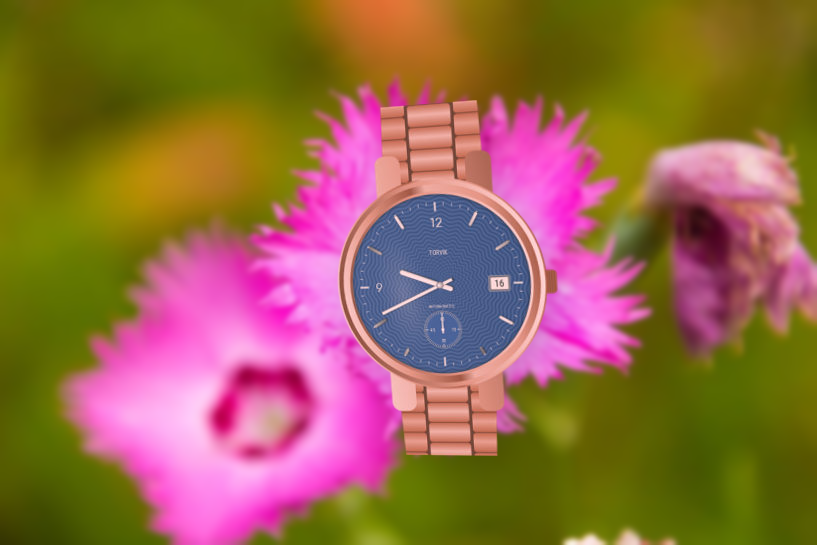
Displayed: **9:41**
